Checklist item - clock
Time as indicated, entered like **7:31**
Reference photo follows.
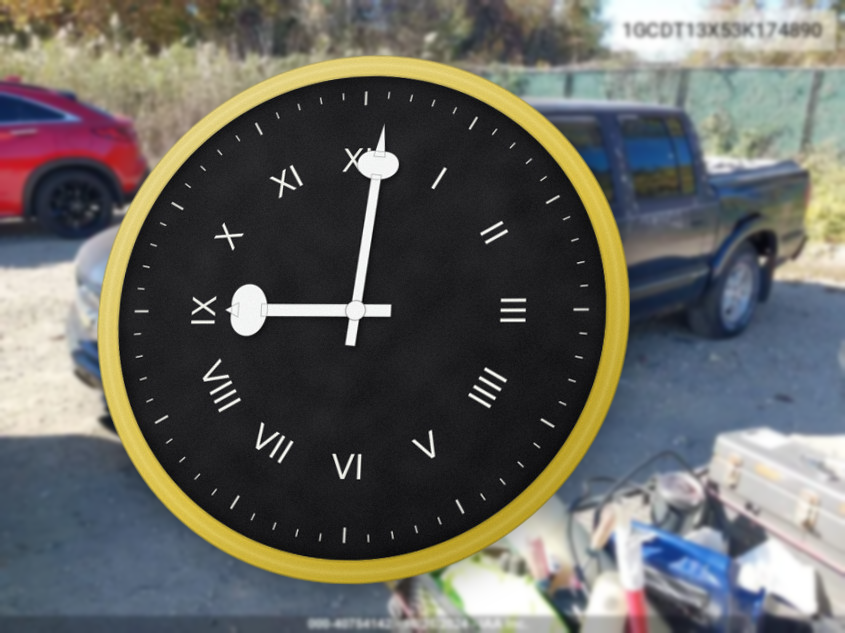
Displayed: **9:01**
